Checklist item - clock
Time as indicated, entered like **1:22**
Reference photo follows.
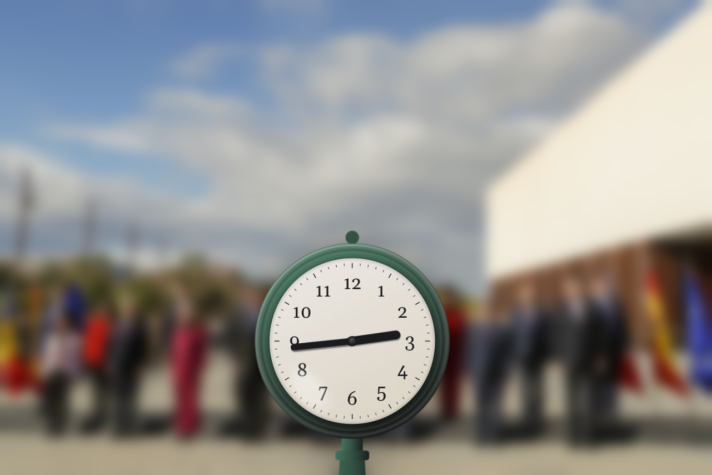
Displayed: **2:44**
